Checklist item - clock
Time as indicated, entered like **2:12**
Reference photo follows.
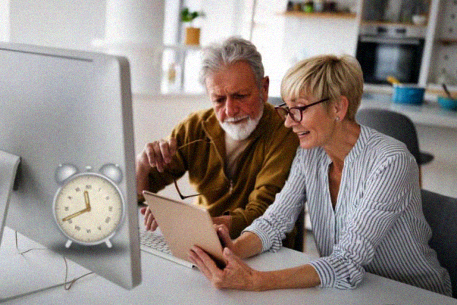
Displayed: **11:41**
